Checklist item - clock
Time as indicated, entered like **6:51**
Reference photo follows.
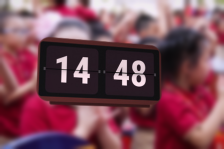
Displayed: **14:48**
